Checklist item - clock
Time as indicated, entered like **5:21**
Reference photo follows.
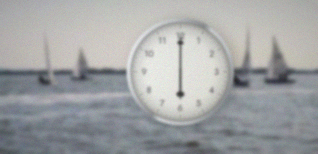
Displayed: **6:00**
